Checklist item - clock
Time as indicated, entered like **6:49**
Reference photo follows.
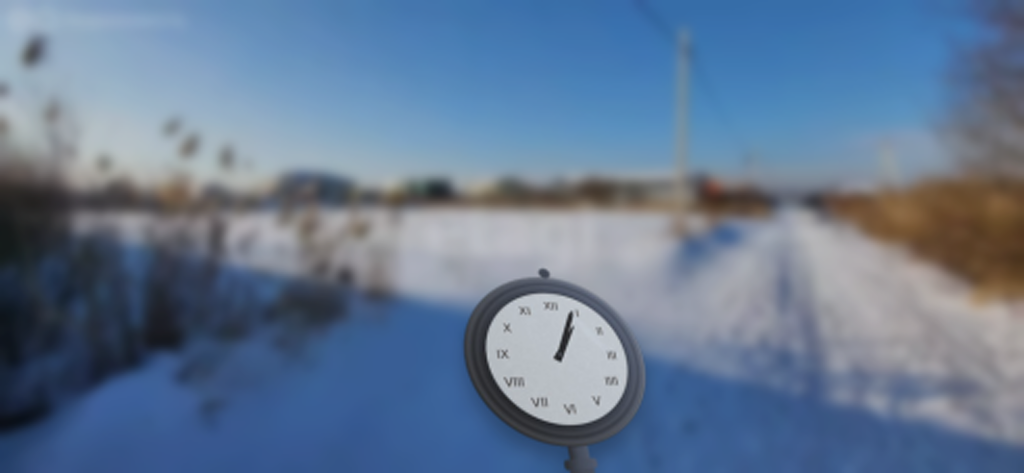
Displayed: **1:04**
